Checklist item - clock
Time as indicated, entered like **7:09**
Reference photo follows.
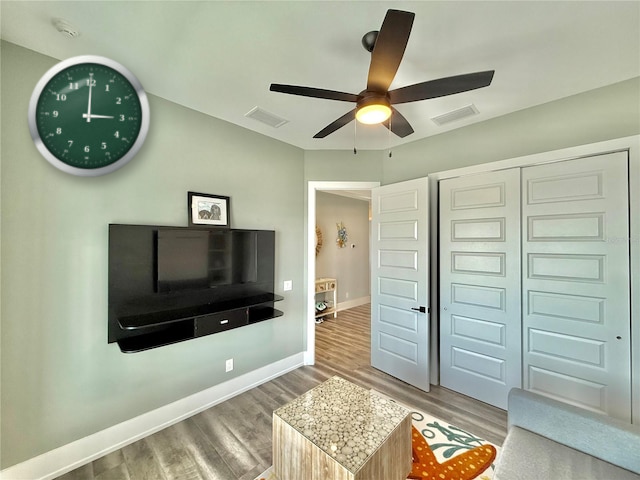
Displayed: **3:00**
